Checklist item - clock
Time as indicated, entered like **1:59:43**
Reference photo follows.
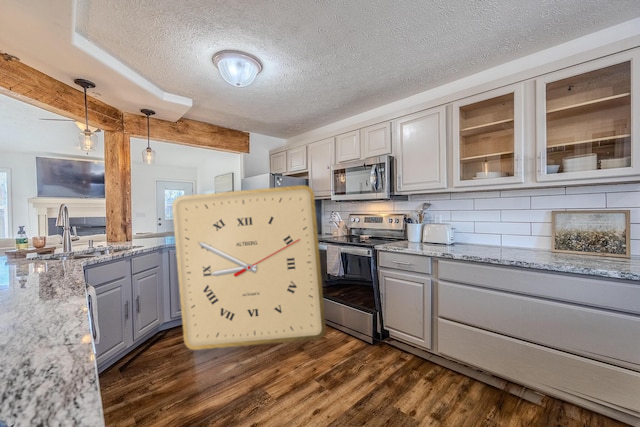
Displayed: **8:50:11**
